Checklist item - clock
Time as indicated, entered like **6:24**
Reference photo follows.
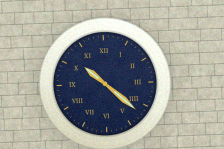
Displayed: **10:22**
